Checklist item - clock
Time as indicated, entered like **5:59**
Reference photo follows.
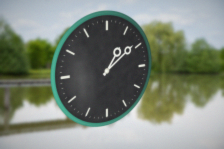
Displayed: **1:09**
